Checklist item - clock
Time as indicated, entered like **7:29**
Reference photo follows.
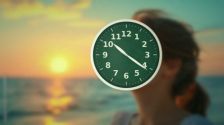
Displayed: **10:21**
